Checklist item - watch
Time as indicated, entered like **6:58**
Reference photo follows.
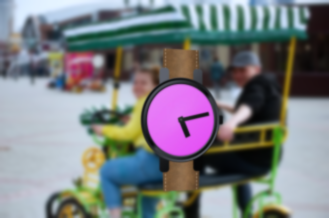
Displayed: **5:13**
